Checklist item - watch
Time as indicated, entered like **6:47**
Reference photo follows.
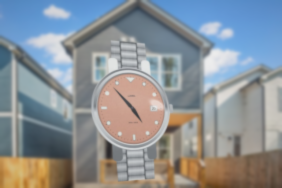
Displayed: **4:53**
